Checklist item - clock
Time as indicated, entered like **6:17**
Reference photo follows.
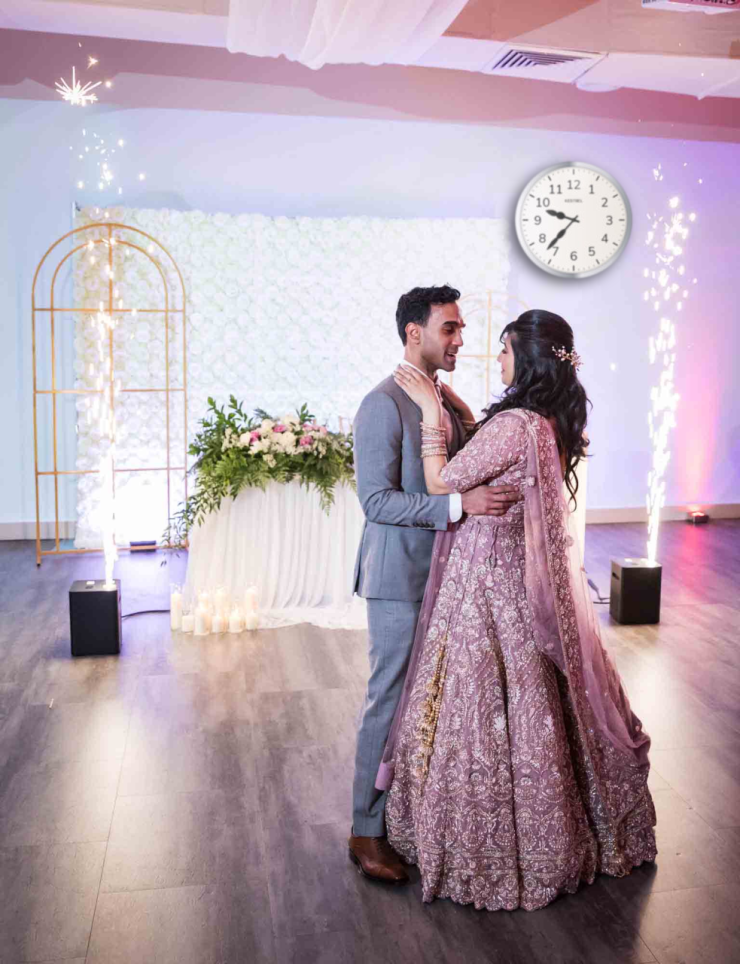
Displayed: **9:37**
